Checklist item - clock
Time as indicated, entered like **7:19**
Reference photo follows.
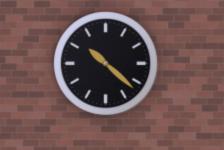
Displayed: **10:22**
